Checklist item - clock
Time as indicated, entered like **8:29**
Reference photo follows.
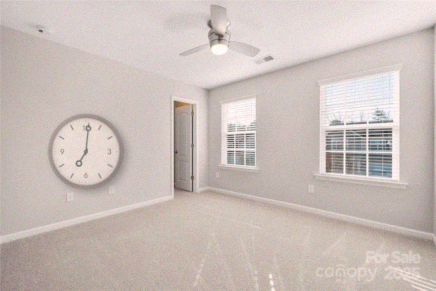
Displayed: **7:01**
